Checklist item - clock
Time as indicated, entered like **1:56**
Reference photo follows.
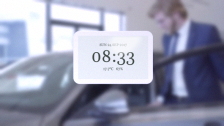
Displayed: **8:33**
